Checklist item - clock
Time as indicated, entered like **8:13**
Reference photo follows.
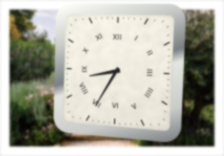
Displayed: **8:35**
